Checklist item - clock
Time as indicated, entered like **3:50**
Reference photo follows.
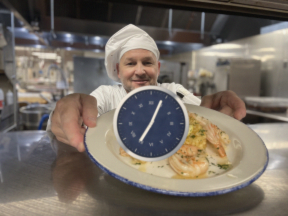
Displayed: **7:04**
